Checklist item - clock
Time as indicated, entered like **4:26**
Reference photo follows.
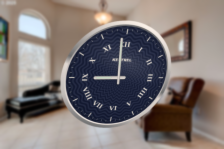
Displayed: **8:59**
